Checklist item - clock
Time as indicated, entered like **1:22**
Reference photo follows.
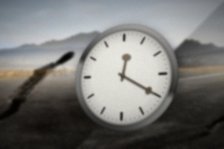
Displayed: **12:20**
